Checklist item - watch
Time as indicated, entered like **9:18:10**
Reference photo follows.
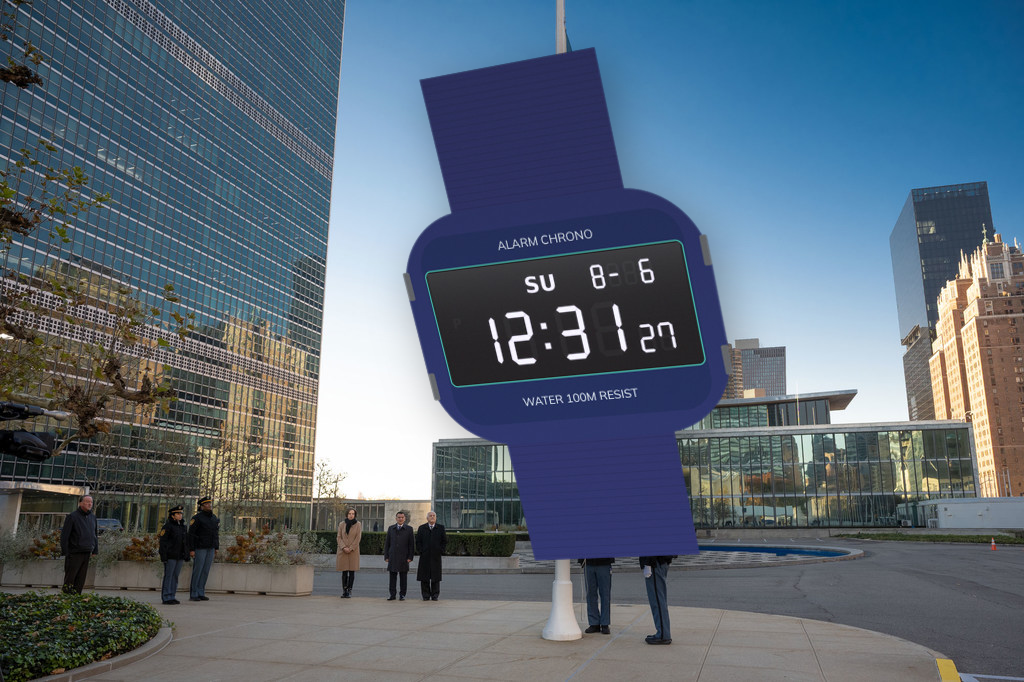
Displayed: **12:31:27**
